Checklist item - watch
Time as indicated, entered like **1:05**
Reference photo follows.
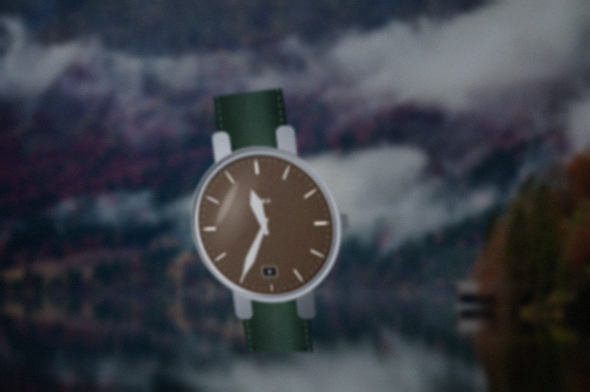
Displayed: **11:35**
